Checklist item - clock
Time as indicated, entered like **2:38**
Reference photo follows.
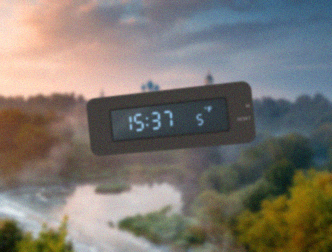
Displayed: **15:37**
